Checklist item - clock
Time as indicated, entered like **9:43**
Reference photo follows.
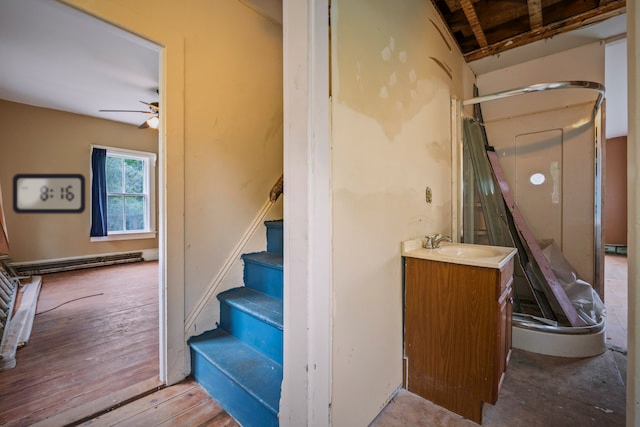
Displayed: **8:16**
